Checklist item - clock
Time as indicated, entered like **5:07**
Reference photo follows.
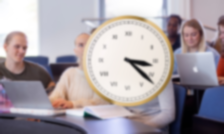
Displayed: **3:22**
